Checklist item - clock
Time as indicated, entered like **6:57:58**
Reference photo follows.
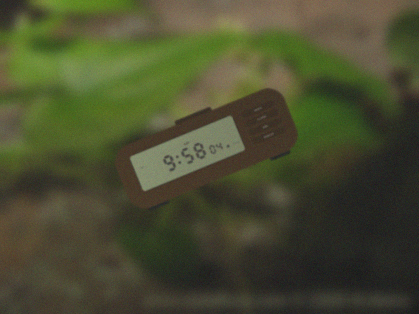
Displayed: **9:58:04**
